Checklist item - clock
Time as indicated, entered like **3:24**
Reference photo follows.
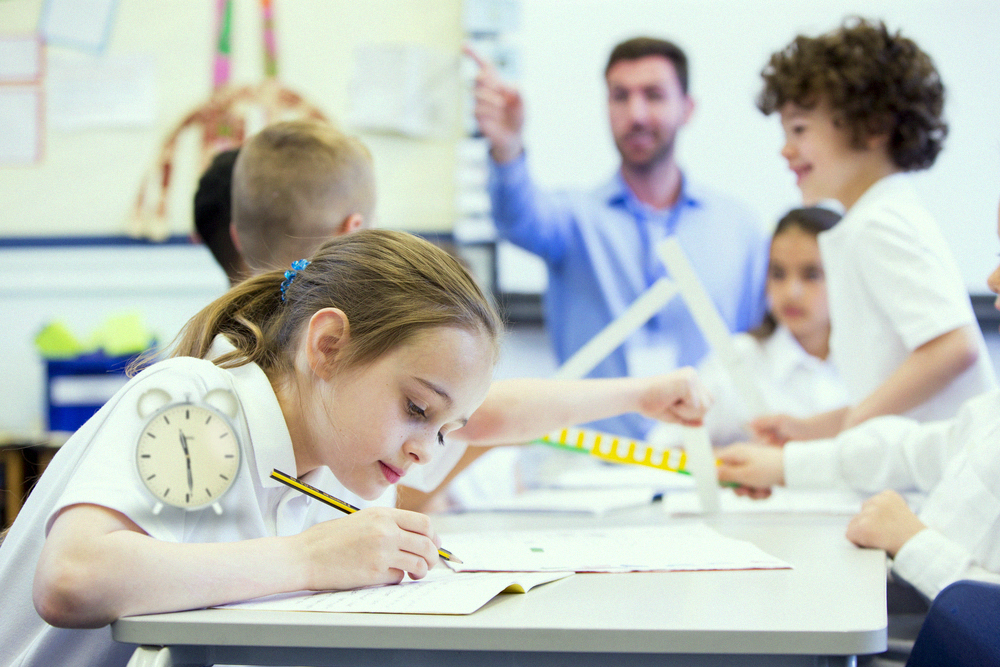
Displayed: **11:29**
